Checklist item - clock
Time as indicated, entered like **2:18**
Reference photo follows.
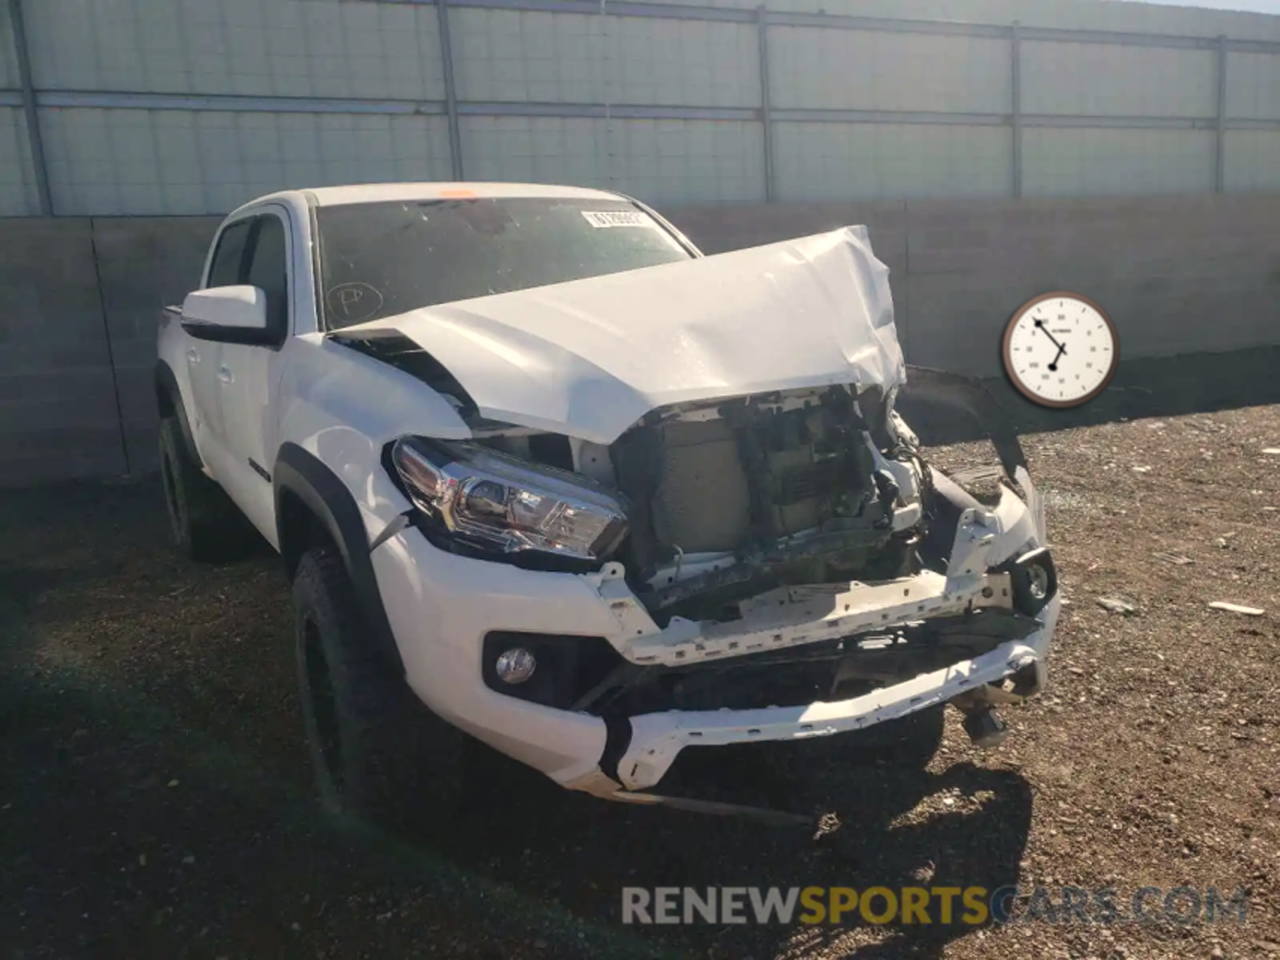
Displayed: **6:53**
